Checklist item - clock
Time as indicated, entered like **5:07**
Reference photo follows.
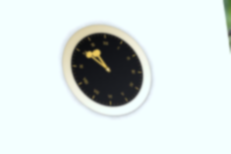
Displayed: **10:51**
